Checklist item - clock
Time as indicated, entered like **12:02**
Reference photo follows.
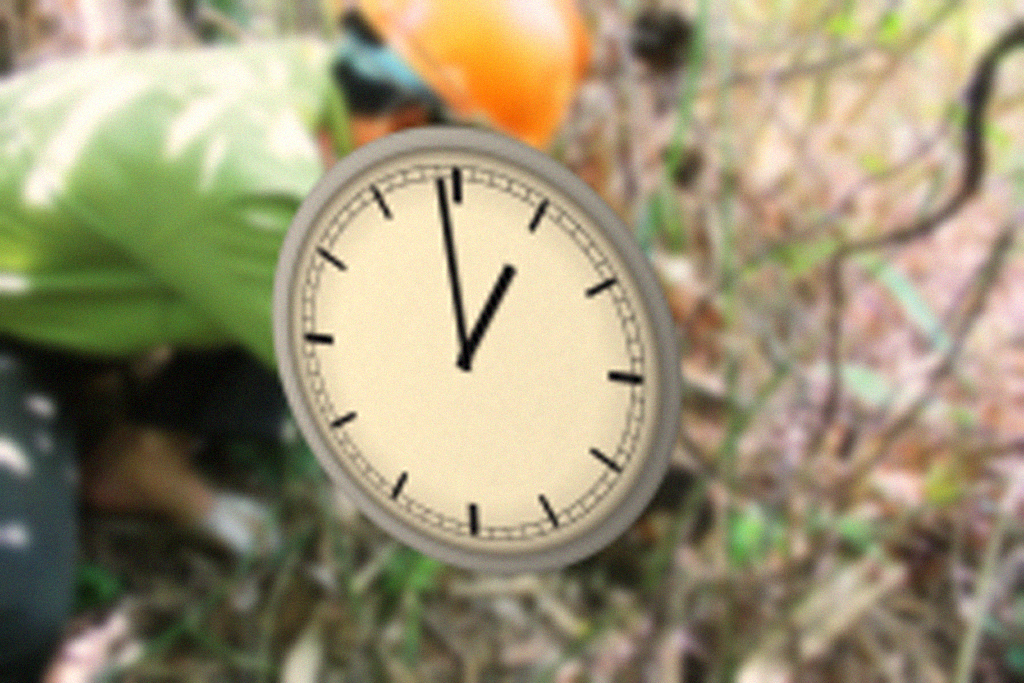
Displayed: **12:59**
